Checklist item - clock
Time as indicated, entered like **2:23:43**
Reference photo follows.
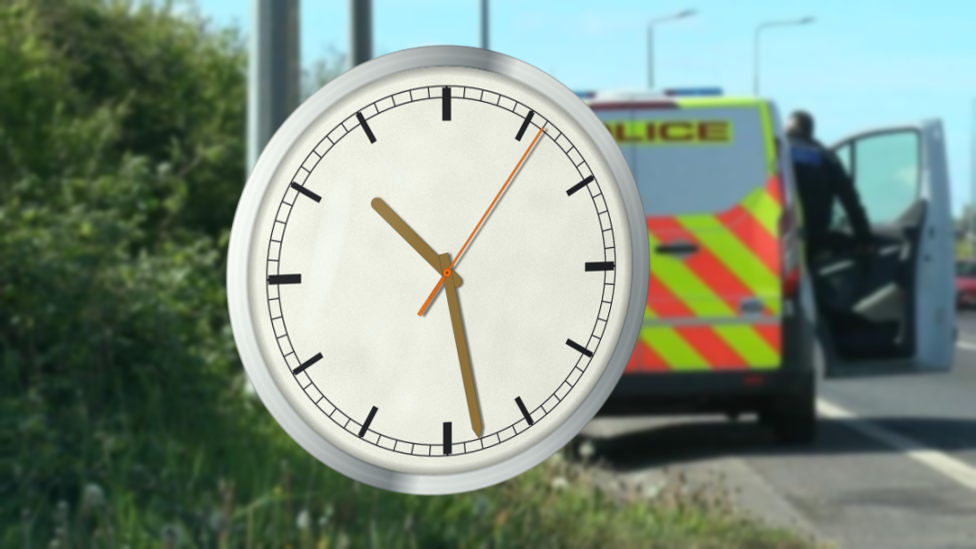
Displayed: **10:28:06**
